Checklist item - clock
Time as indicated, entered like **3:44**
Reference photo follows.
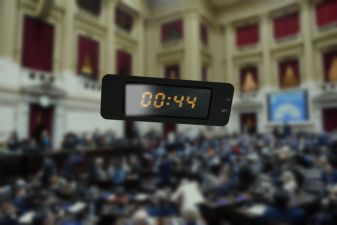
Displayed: **0:44**
